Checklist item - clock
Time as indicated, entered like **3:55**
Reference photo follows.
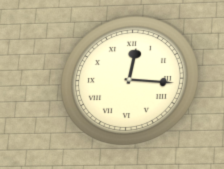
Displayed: **12:16**
